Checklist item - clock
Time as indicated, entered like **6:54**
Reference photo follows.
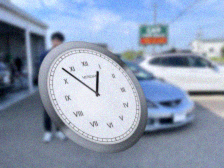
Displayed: **12:53**
